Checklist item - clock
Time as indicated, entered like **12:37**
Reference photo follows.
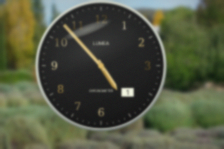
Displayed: **4:53**
